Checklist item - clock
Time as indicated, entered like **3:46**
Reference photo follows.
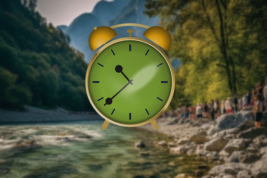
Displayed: **10:38**
